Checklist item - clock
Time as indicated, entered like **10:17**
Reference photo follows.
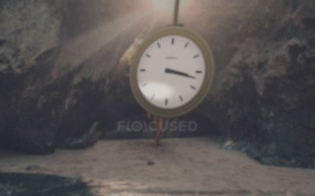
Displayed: **3:17**
